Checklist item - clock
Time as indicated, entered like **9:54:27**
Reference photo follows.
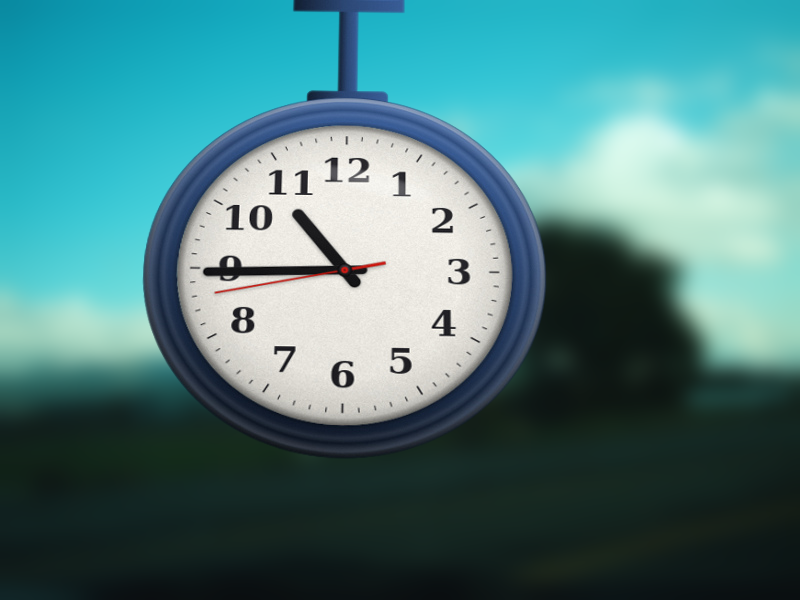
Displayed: **10:44:43**
